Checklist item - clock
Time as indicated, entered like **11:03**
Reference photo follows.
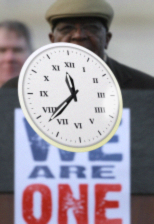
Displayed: **11:38**
